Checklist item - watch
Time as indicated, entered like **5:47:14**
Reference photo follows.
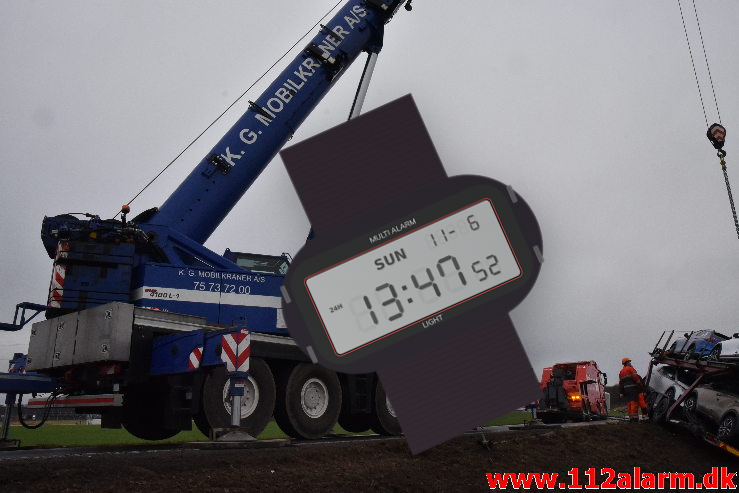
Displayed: **13:47:52**
